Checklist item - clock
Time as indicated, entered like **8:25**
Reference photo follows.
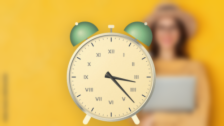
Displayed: **3:23**
